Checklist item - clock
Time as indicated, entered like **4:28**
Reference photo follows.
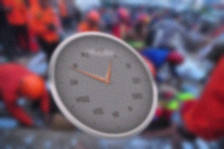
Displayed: **12:49**
